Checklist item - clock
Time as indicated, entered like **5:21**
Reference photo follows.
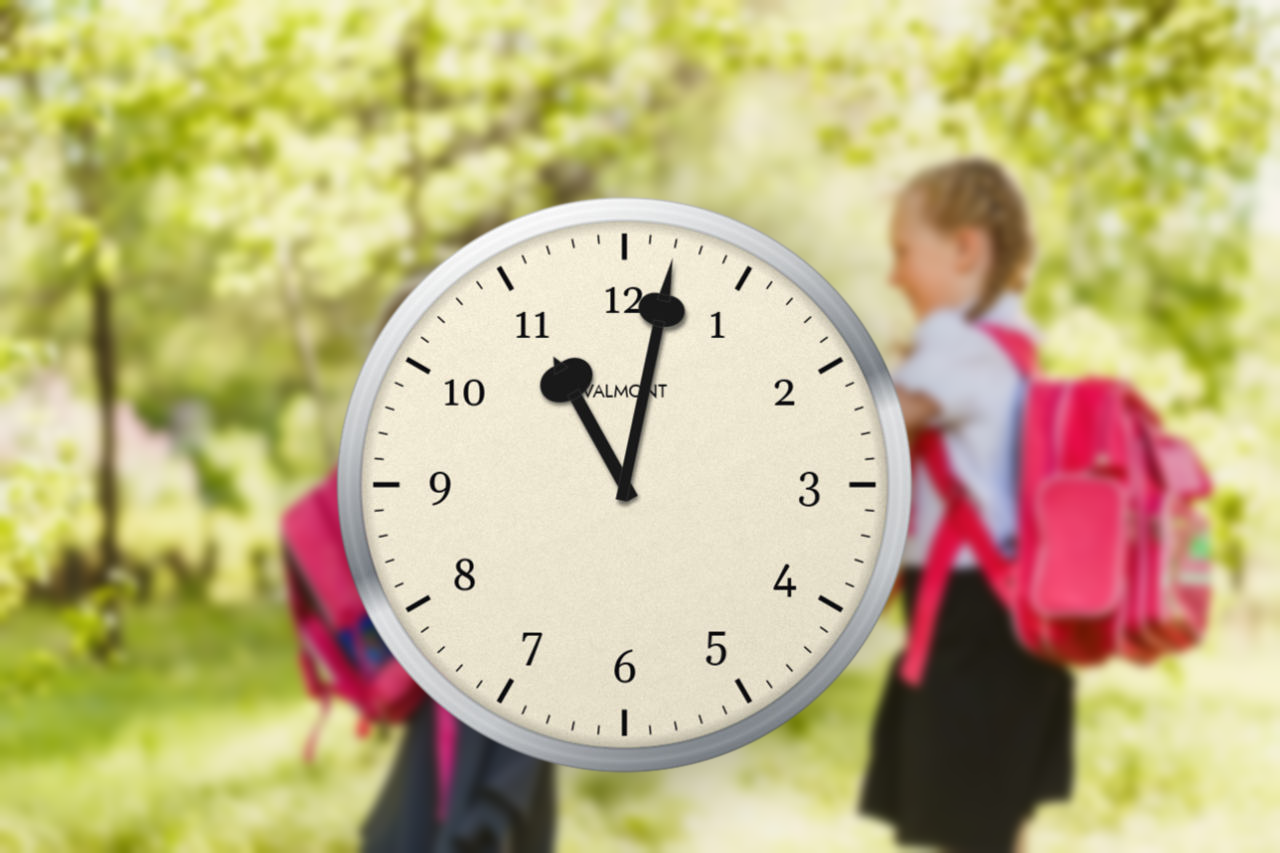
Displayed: **11:02**
